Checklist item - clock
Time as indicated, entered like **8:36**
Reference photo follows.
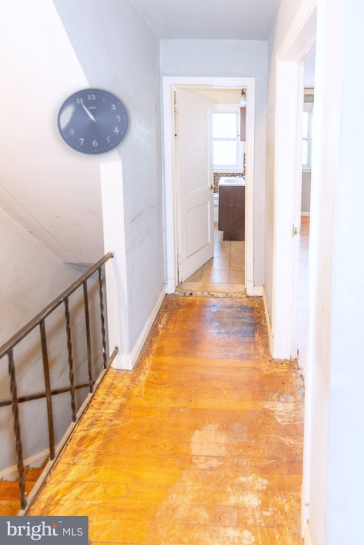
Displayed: **10:55**
